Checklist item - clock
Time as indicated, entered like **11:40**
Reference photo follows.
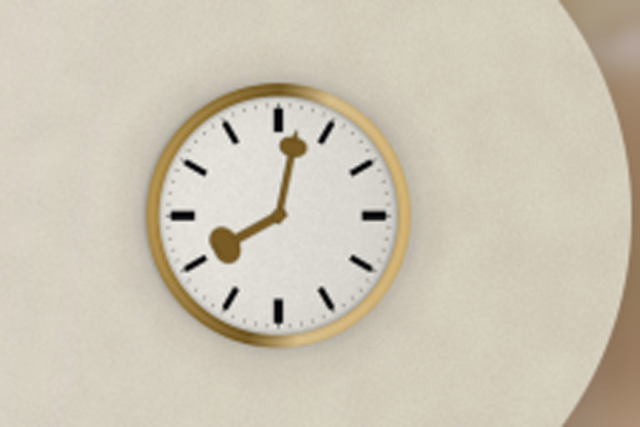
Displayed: **8:02**
